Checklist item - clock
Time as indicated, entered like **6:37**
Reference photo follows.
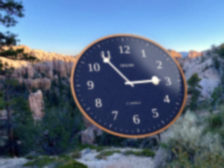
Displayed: **2:54**
